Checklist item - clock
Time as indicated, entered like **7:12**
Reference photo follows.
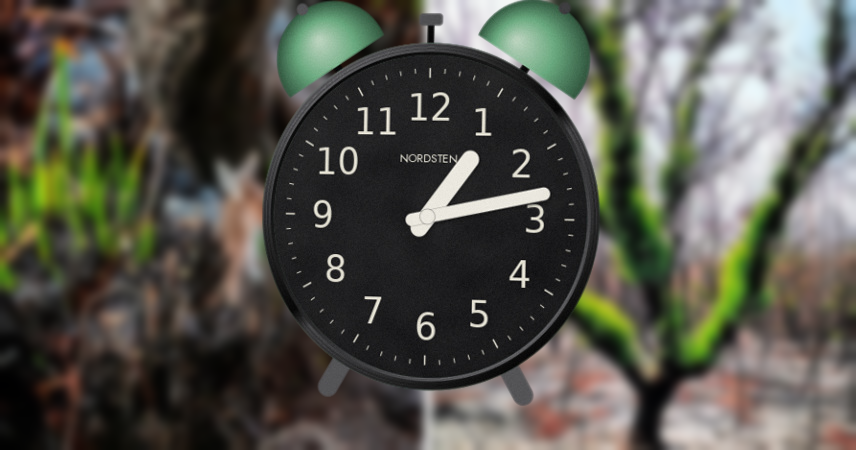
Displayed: **1:13**
